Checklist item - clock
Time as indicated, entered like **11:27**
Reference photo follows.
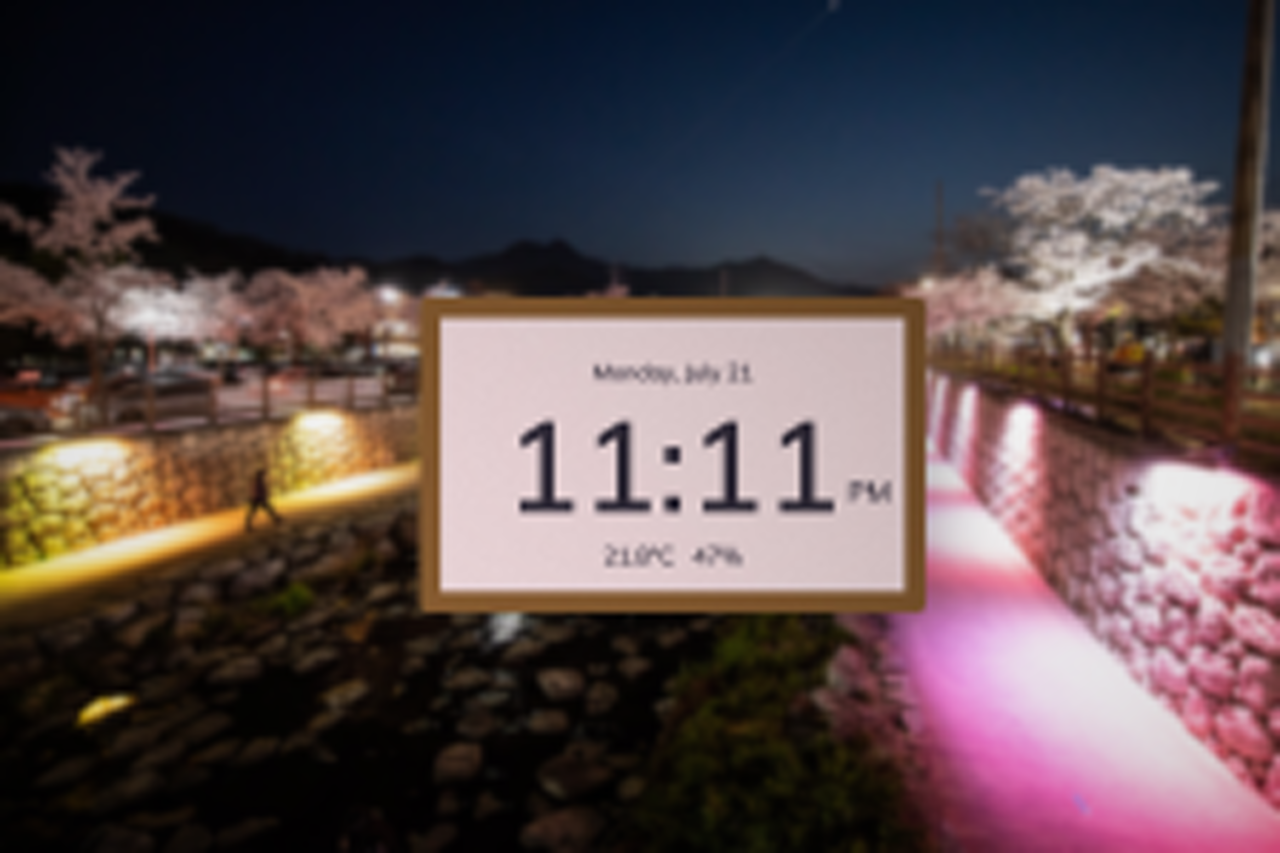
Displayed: **11:11**
